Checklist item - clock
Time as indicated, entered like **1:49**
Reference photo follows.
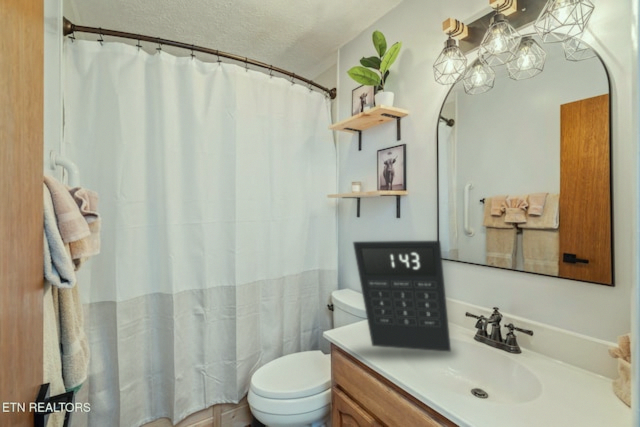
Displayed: **1:43**
